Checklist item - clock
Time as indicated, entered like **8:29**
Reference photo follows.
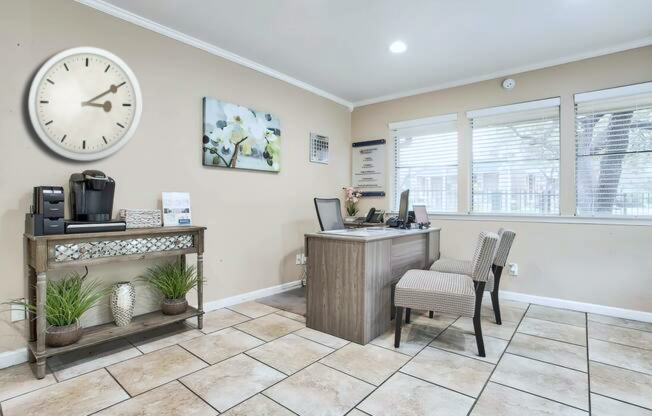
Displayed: **3:10**
